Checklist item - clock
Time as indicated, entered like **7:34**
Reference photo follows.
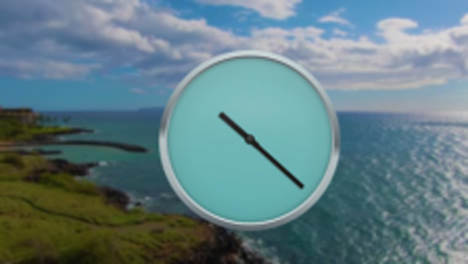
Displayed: **10:22**
